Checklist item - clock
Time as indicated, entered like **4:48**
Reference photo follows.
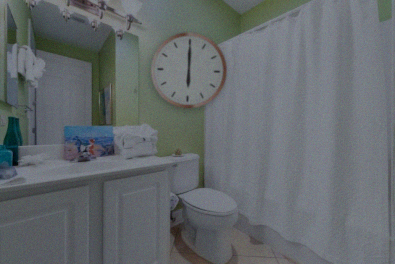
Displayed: **6:00**
